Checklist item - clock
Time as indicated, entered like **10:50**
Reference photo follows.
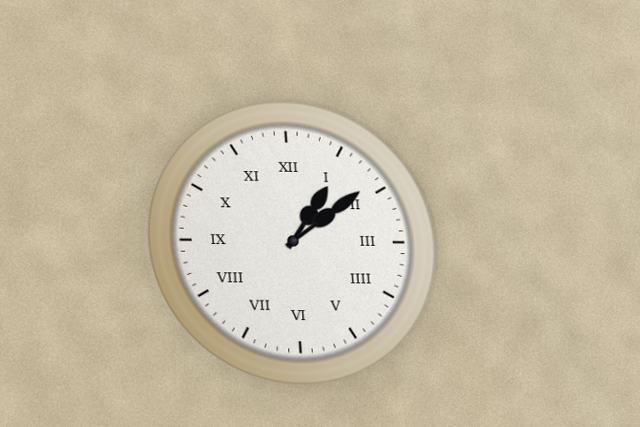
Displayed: **1:09**
